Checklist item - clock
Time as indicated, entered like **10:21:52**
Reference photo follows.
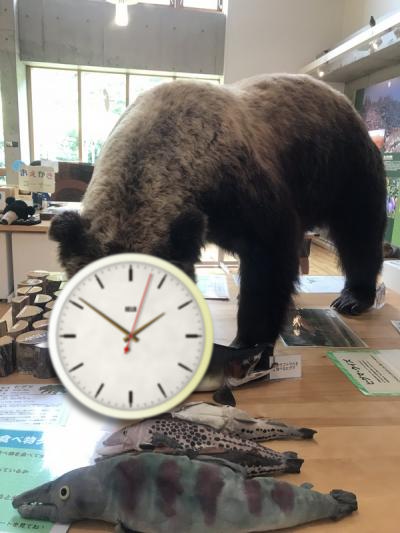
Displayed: **1:51:03**
